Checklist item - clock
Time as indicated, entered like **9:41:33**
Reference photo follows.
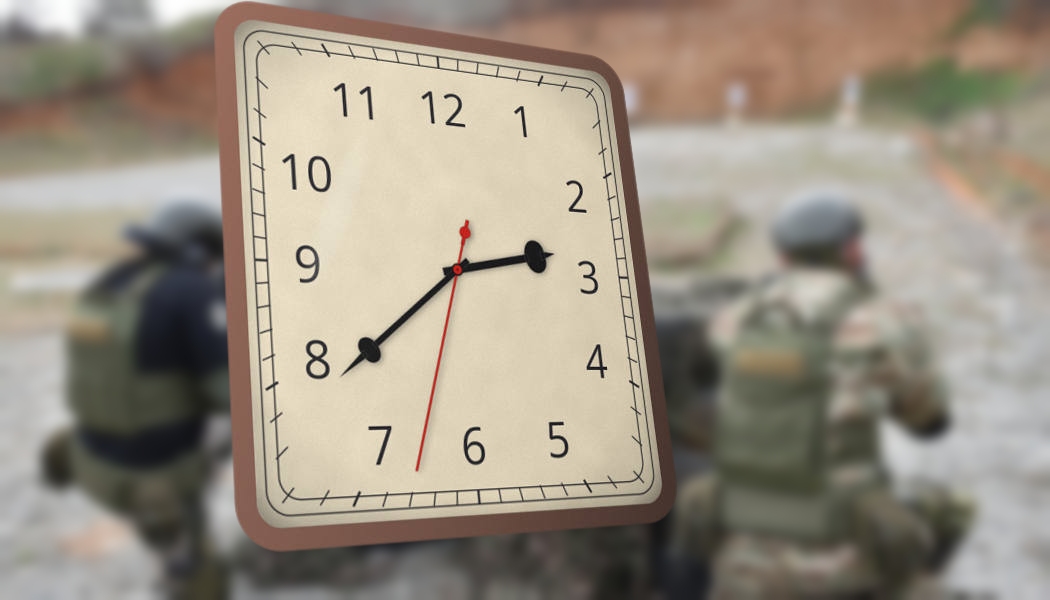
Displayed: **2:38:33**
